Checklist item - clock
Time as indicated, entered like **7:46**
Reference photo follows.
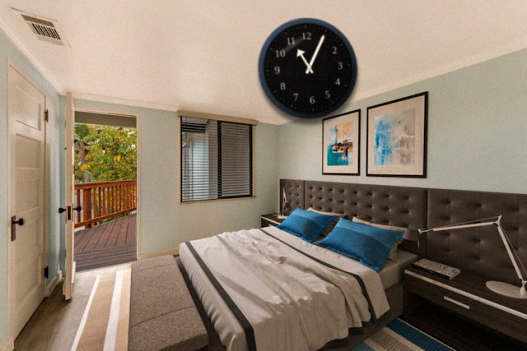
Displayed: **11:05**
